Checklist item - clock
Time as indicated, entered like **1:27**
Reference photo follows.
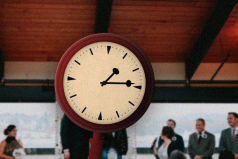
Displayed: **1:14**
